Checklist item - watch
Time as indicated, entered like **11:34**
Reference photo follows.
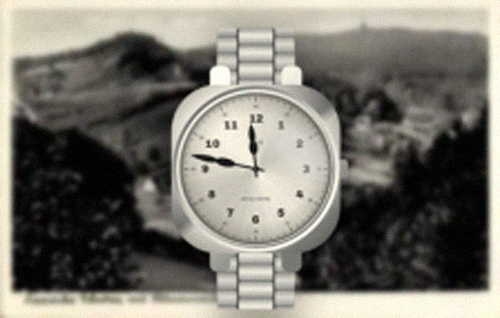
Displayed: **11:47**
